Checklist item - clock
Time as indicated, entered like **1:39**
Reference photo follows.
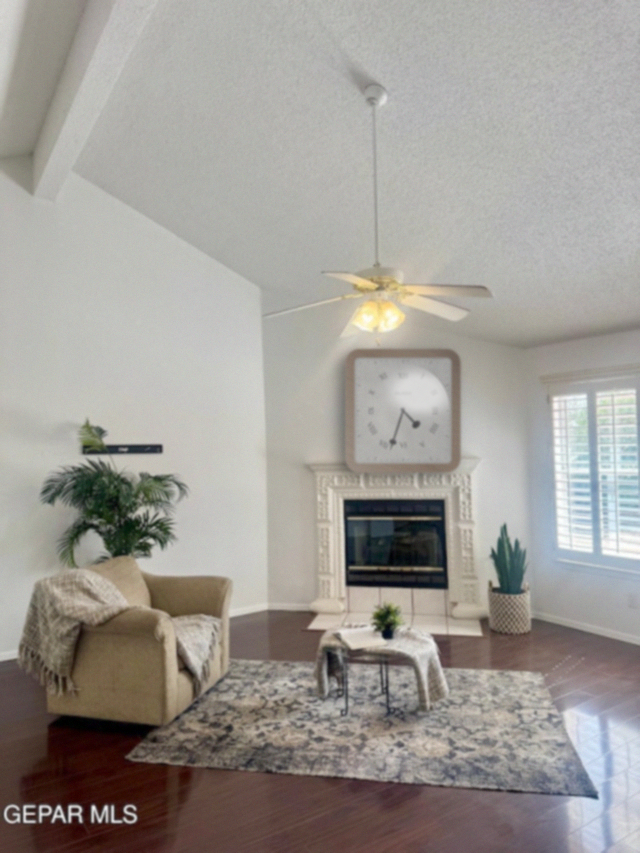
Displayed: **4:33**
